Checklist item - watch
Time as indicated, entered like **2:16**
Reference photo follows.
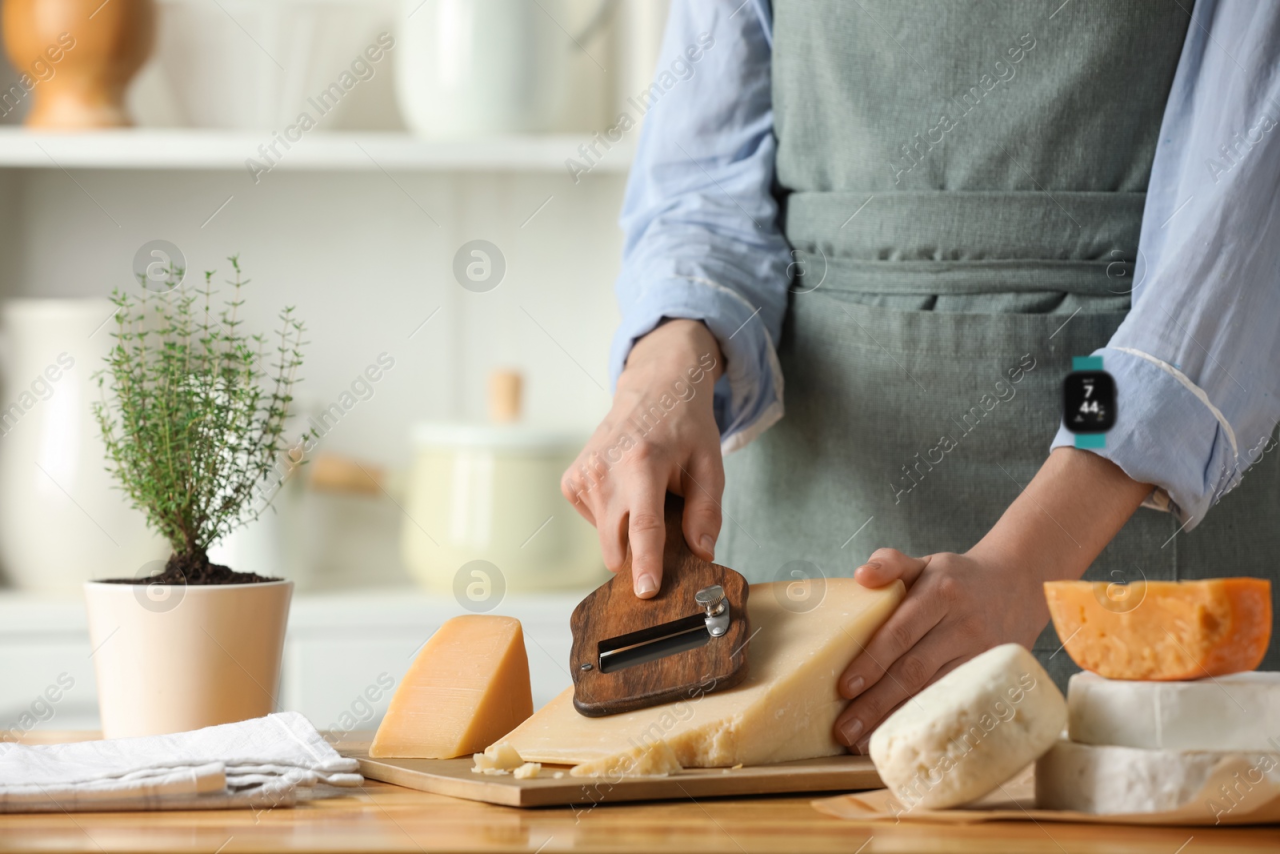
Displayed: **7:44**
